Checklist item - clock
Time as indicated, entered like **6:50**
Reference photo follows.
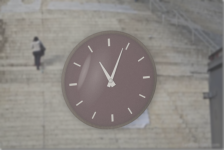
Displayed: **11:04**
